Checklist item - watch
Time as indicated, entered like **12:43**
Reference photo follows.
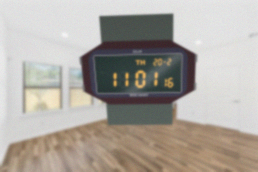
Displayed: **11:01**
